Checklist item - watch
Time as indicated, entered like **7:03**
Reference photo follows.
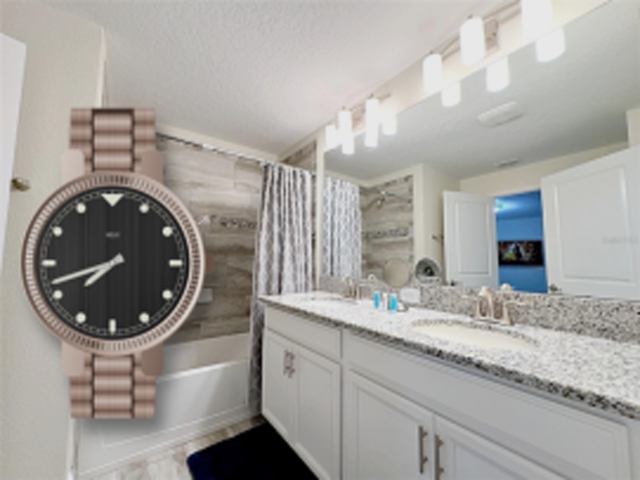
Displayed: **7:42**
